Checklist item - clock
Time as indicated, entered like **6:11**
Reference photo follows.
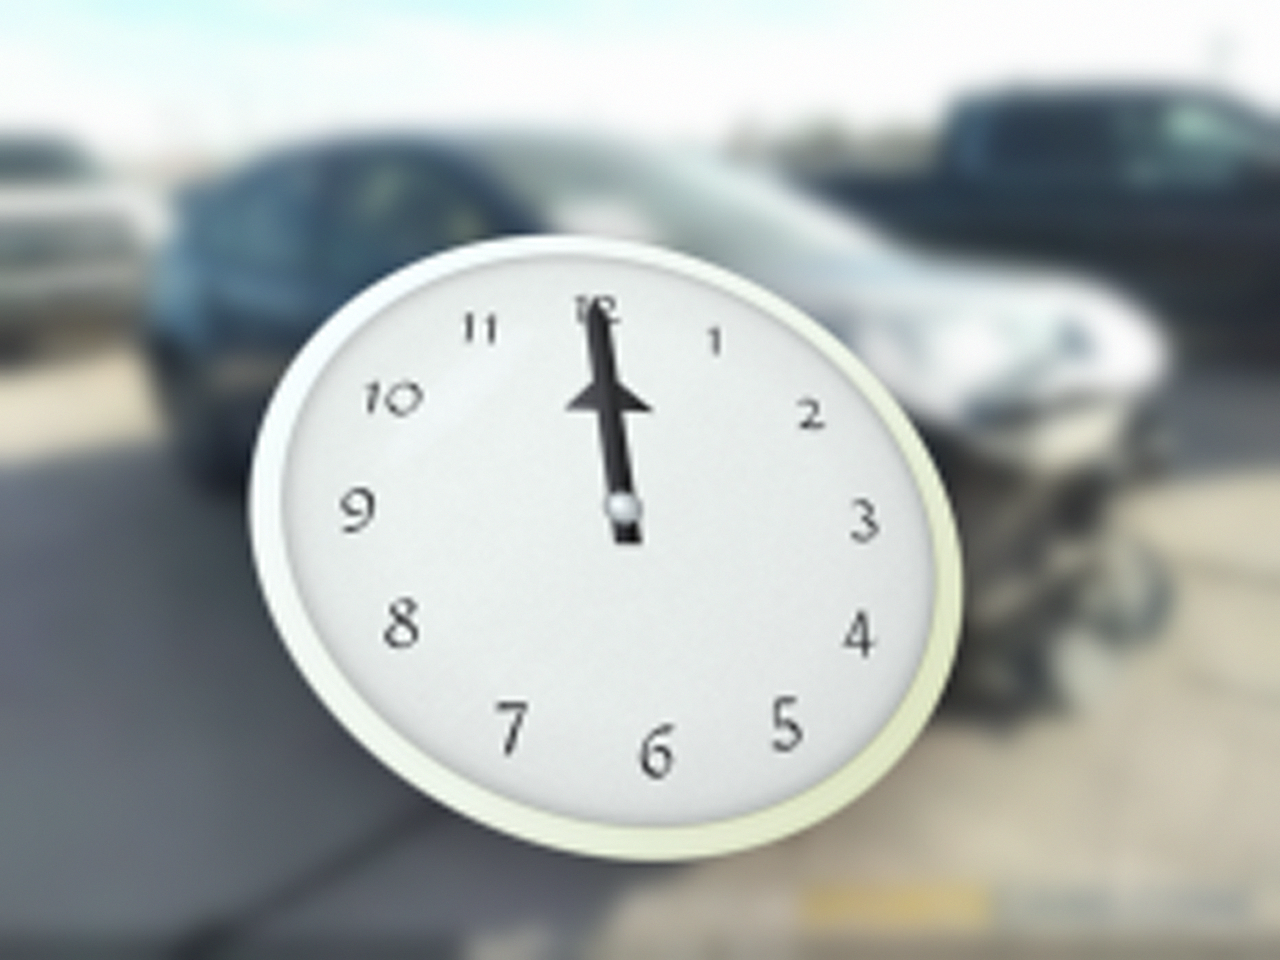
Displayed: **12:00**
